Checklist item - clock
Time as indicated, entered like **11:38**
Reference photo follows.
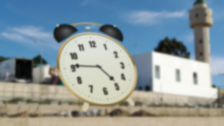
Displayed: **4:46**
